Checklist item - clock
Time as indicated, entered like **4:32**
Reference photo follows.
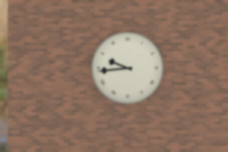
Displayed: **9:44**
